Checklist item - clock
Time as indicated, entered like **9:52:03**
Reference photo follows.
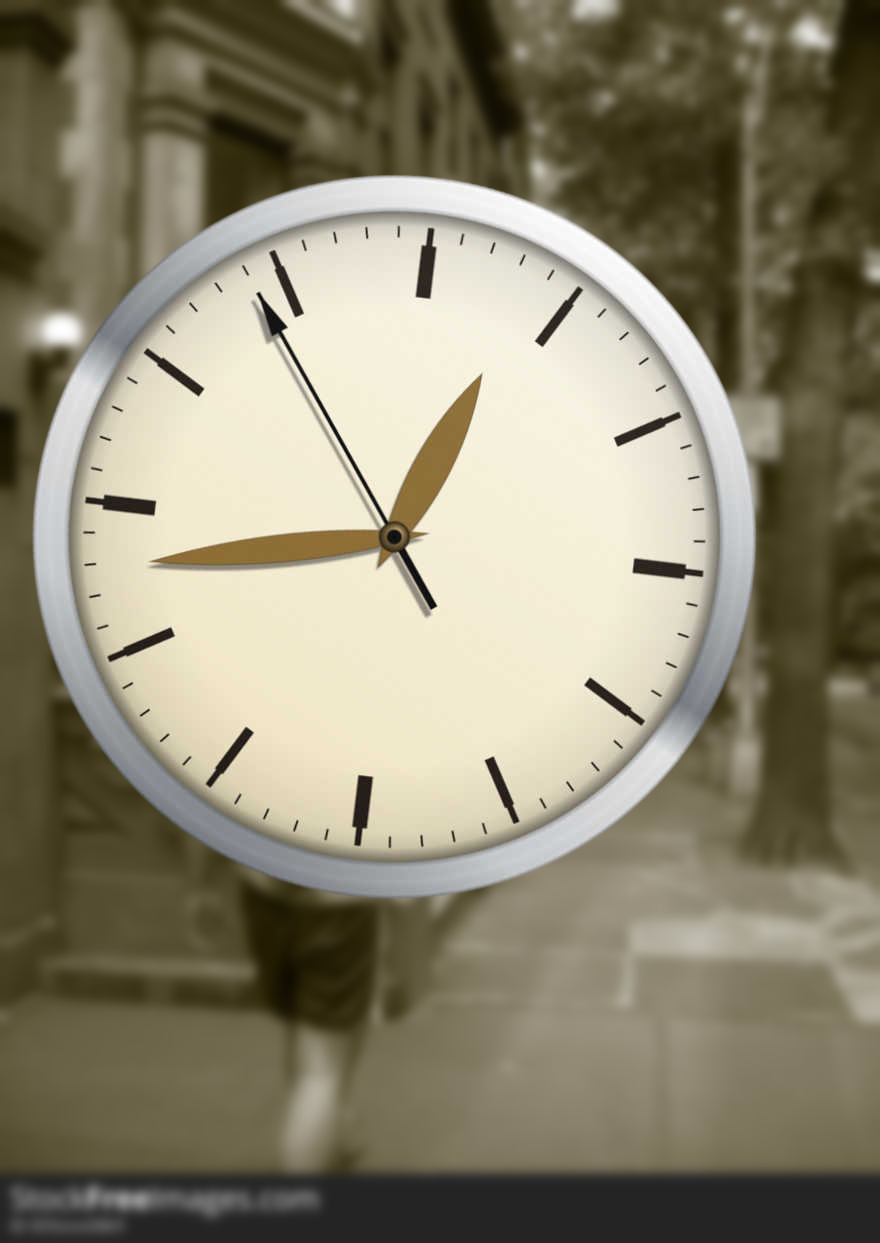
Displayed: **12:42:54**
